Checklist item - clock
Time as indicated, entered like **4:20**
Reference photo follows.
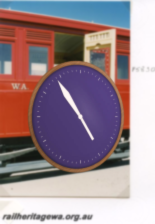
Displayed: **4:54**
